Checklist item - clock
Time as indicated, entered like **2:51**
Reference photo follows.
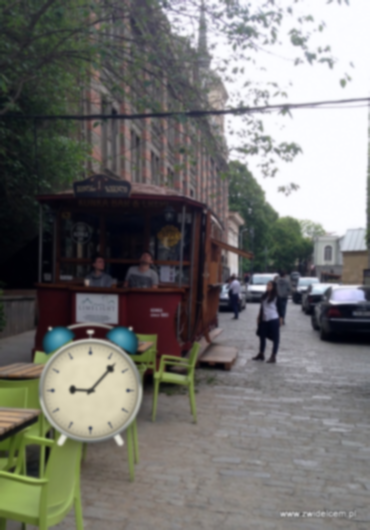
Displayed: **9:07**
